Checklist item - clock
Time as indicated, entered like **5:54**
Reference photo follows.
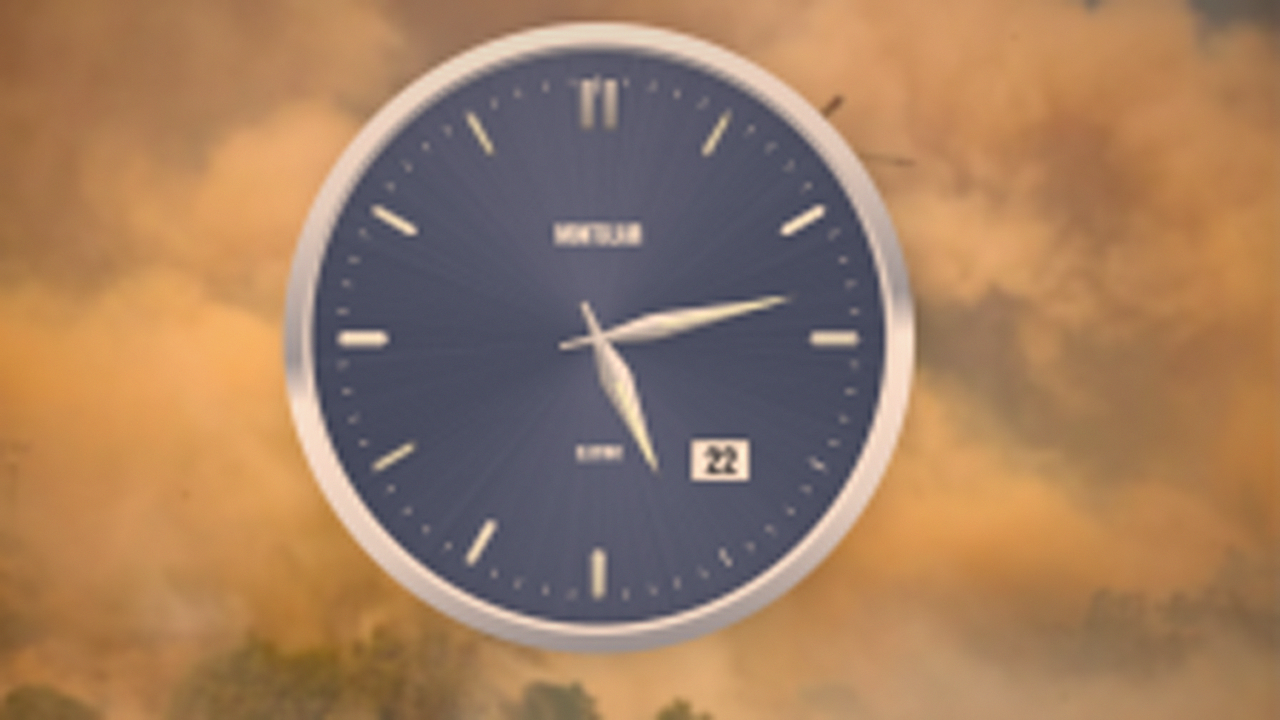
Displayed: **5:13**
